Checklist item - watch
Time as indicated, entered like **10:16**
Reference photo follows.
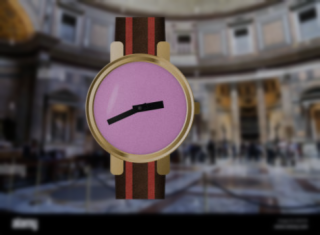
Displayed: **2:41**
